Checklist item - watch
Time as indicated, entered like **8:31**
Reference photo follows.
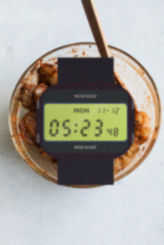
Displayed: **5:23**
